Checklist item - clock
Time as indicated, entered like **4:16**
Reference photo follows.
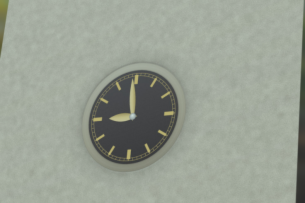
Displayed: **8:59**
